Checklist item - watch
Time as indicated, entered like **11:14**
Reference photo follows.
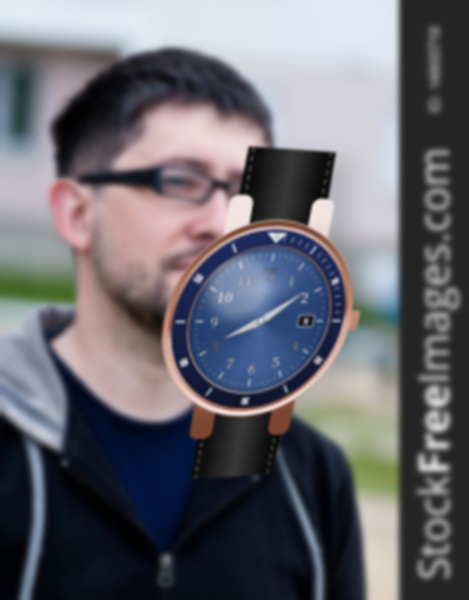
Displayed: **8:09**
